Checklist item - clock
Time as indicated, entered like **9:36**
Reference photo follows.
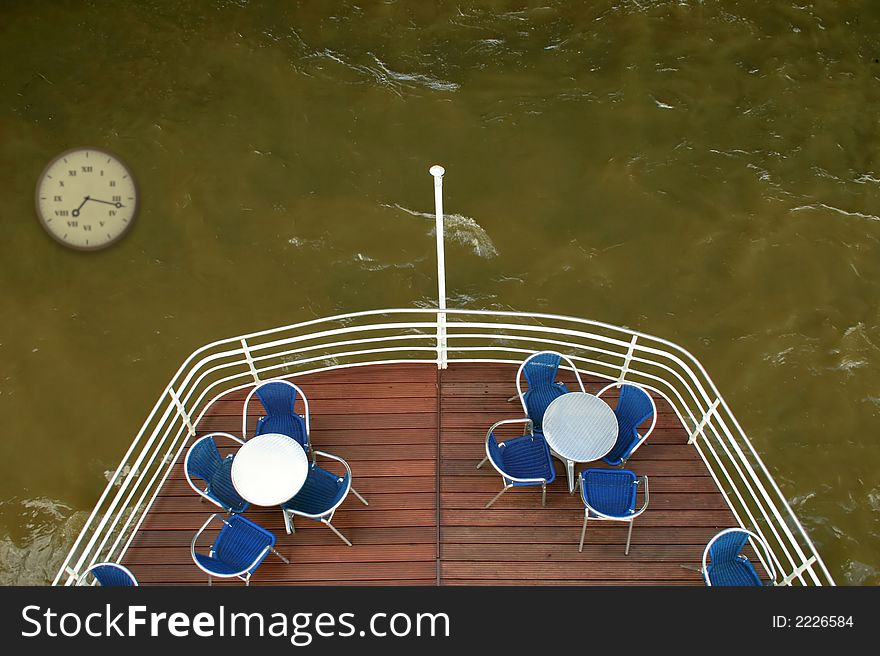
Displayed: **7:17**
